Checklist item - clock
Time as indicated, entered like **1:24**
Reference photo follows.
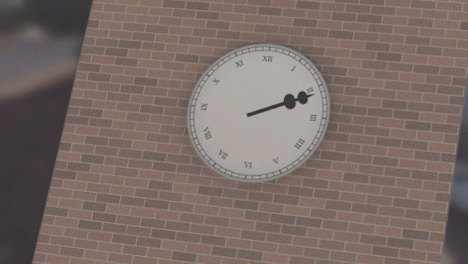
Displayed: **2:11**
